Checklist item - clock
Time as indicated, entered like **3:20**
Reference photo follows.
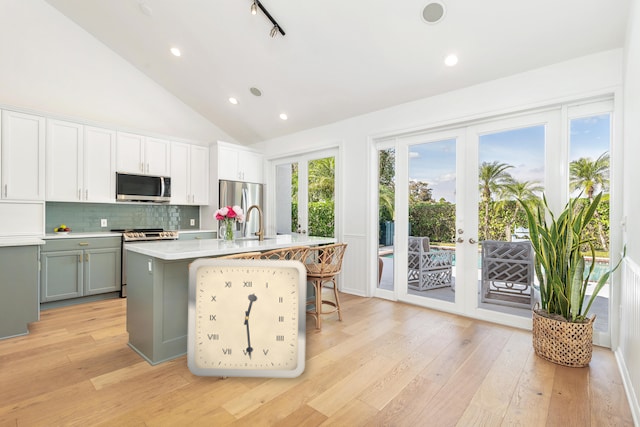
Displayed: **12:29**
